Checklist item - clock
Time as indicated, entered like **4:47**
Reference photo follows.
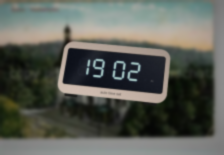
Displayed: **19:02**
